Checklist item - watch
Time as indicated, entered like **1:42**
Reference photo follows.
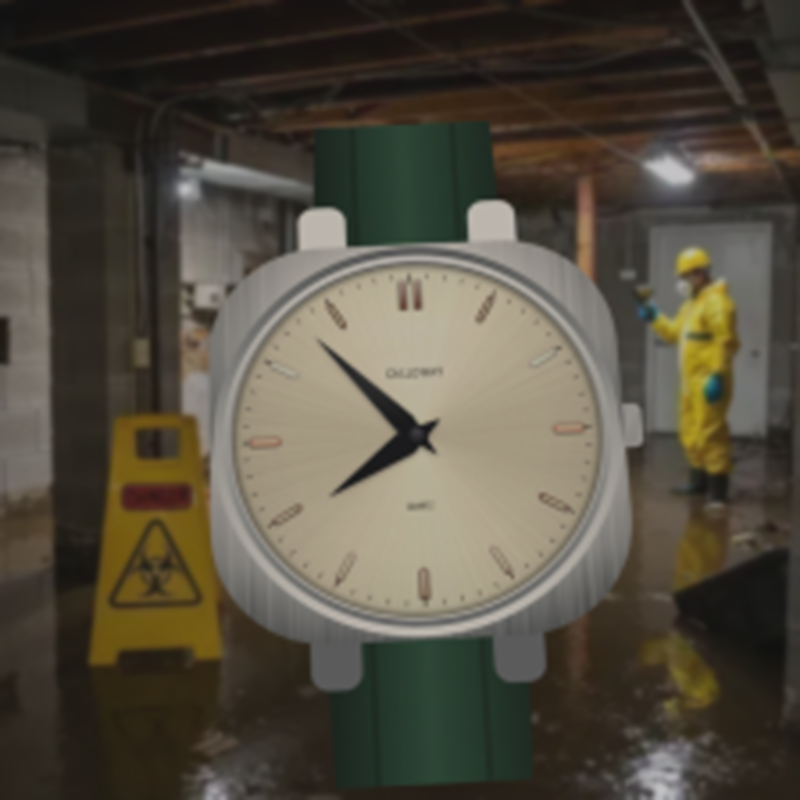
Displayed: **7:53**
